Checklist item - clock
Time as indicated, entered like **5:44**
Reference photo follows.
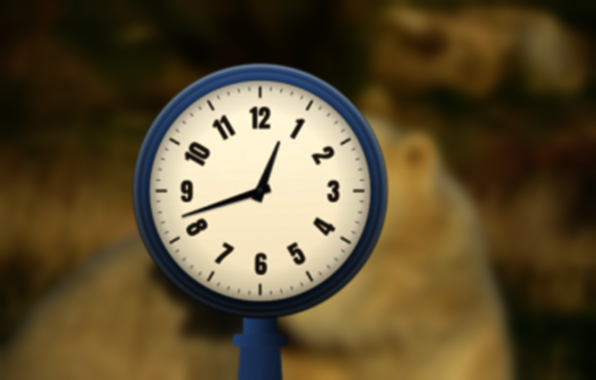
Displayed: **12:42**
